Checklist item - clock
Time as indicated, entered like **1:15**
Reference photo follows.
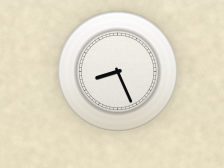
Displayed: **8:26**
